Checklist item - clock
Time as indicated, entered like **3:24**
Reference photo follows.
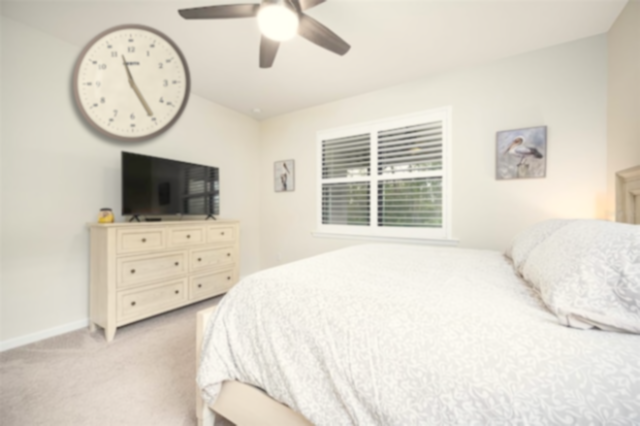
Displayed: **11:25**
